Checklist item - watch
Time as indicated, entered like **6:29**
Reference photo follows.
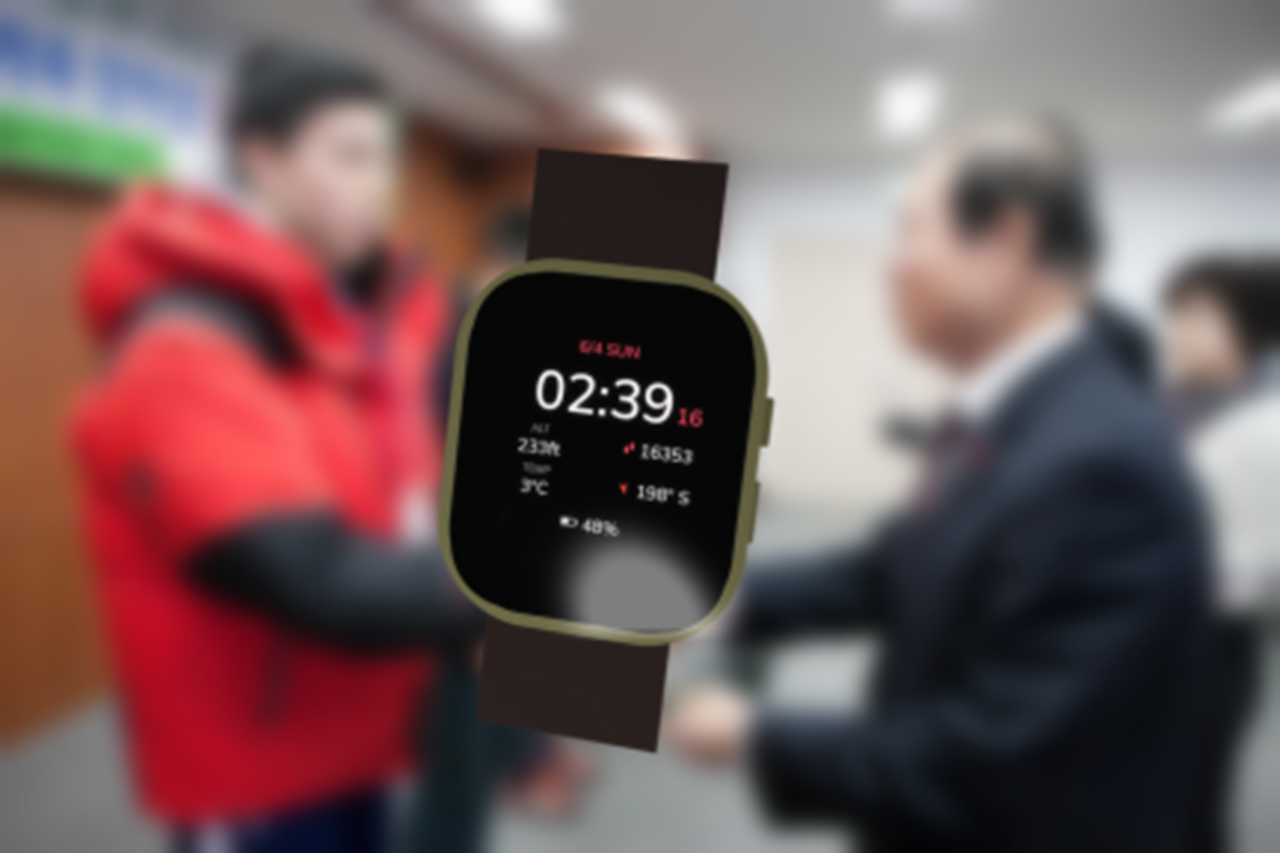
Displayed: **2:39**
